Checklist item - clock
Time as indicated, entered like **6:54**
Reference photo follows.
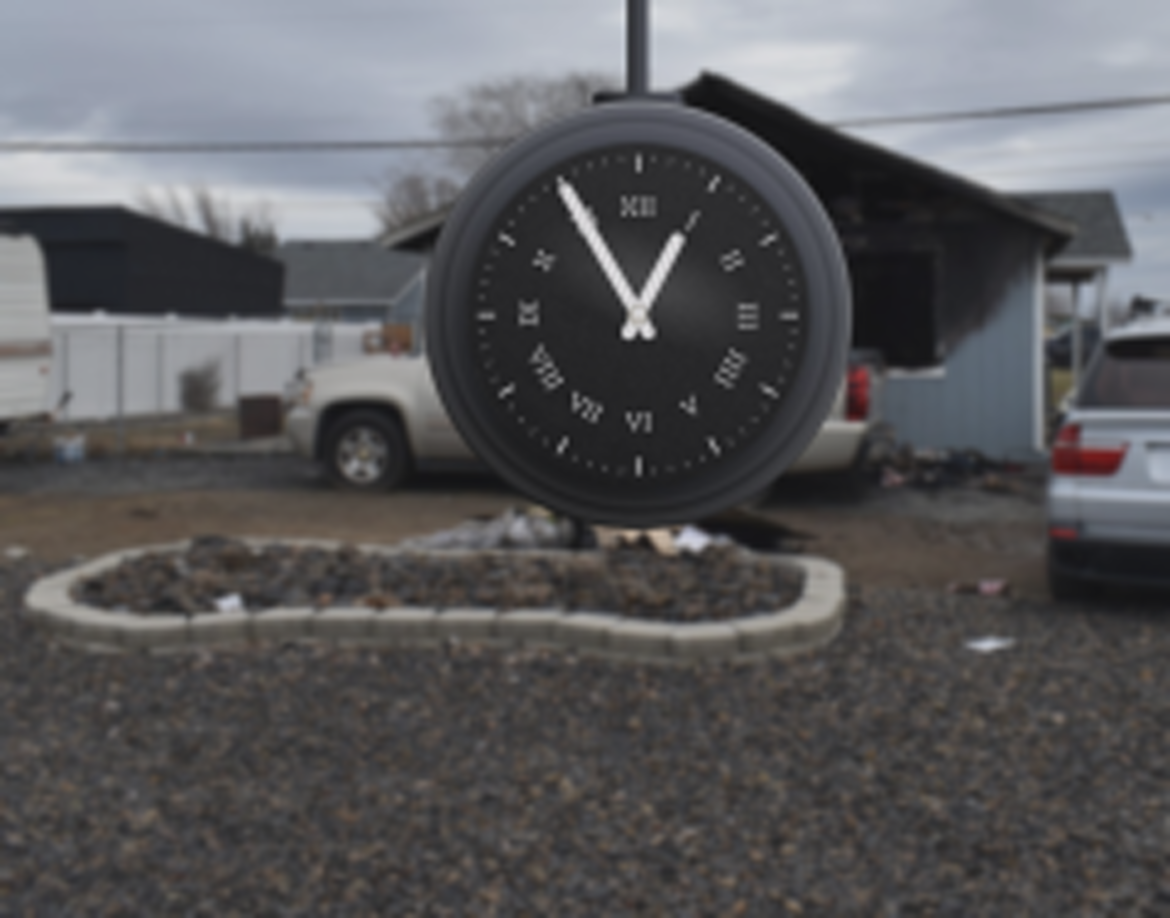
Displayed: **12:55**
